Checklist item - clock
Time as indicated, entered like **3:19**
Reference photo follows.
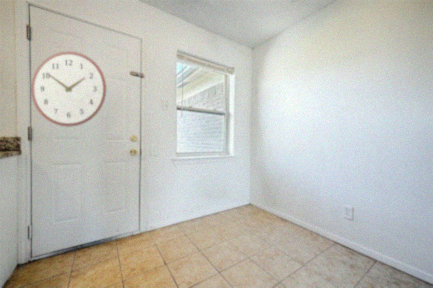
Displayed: **1:51**
